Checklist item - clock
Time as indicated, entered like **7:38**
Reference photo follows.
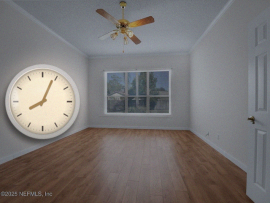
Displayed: **8:04**
